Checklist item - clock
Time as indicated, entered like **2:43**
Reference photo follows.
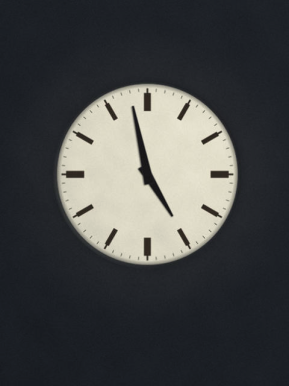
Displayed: **4:58**
